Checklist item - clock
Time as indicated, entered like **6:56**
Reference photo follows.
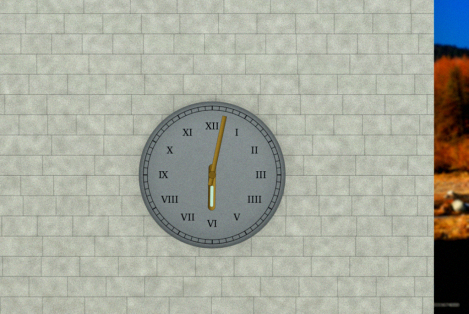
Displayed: **6:02**
